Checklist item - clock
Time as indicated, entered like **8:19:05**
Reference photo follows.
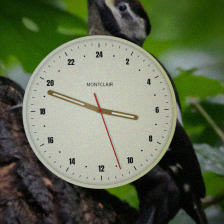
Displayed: **6:48:27**
